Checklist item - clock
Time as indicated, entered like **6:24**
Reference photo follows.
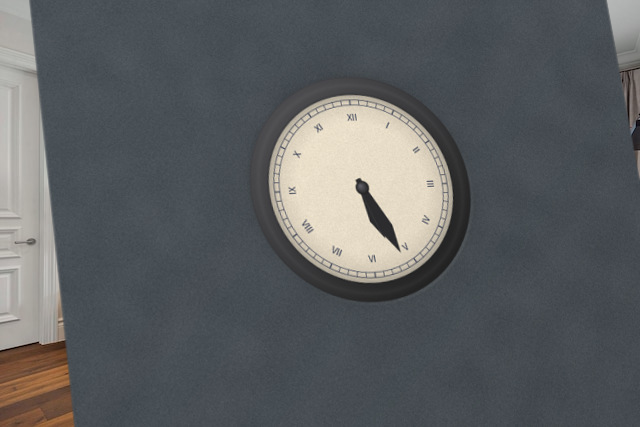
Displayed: **5:26**
